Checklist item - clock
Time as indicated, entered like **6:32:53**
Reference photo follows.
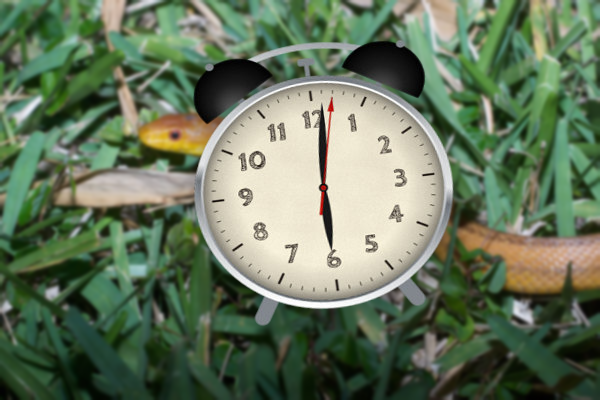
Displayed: **6:01:02**
